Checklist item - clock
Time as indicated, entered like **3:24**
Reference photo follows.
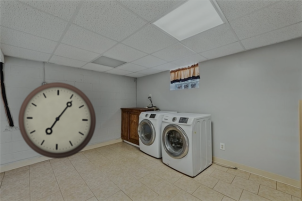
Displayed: **7:06**
